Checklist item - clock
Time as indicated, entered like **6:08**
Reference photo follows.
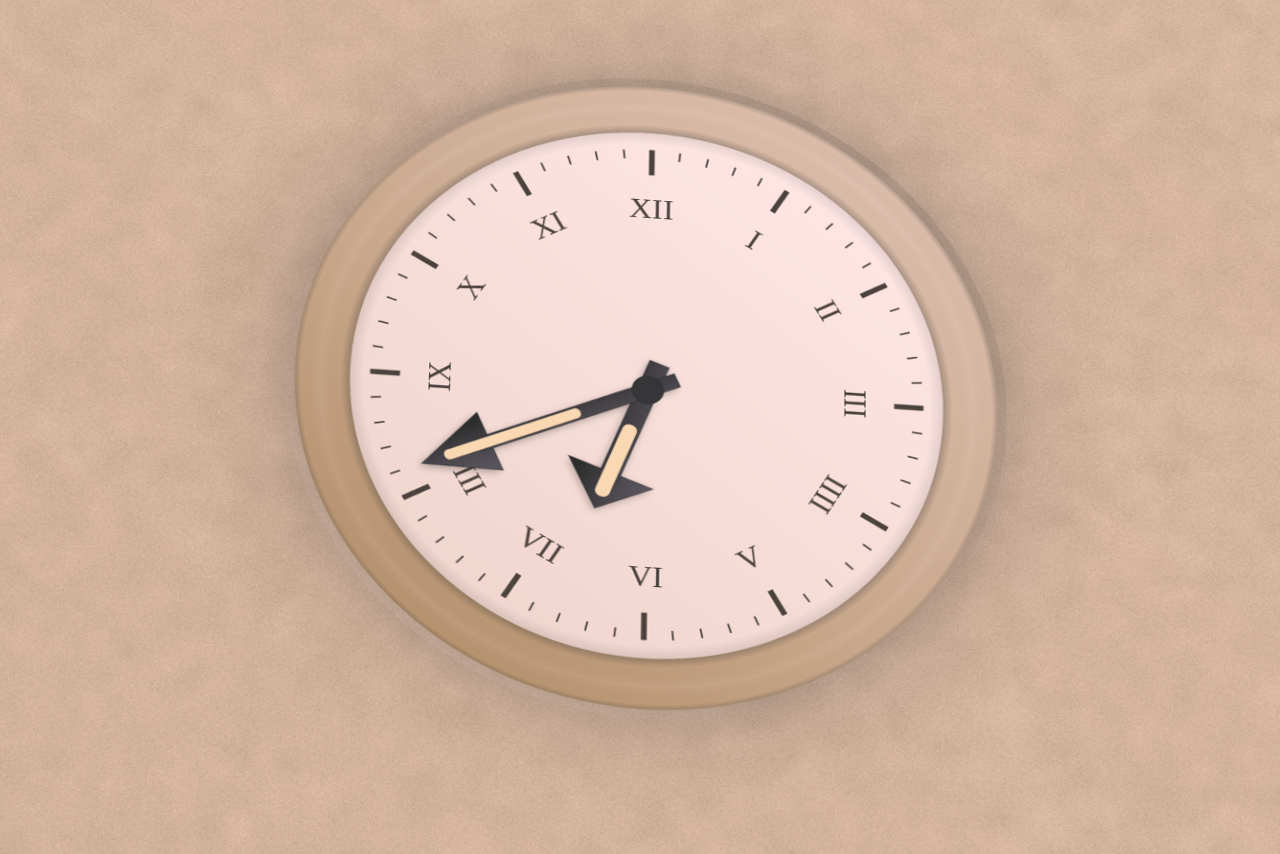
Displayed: **6:41**
